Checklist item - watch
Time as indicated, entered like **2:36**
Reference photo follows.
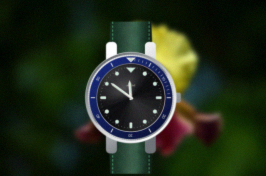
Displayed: **11:51**
